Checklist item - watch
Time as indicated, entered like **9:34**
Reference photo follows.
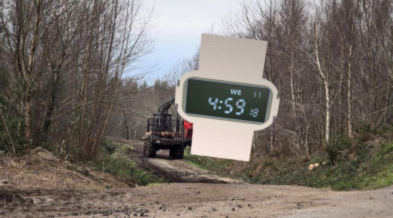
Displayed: **4:59**
